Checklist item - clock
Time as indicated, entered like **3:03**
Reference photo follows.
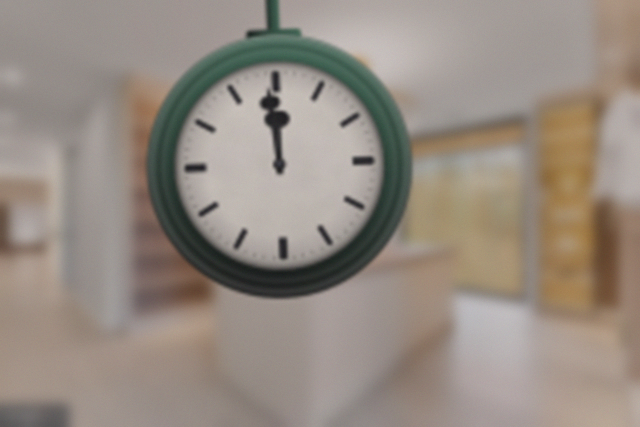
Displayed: **11:59**
